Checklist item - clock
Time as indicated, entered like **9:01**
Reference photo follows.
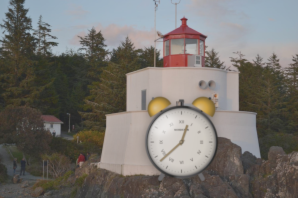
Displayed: **12:38**
